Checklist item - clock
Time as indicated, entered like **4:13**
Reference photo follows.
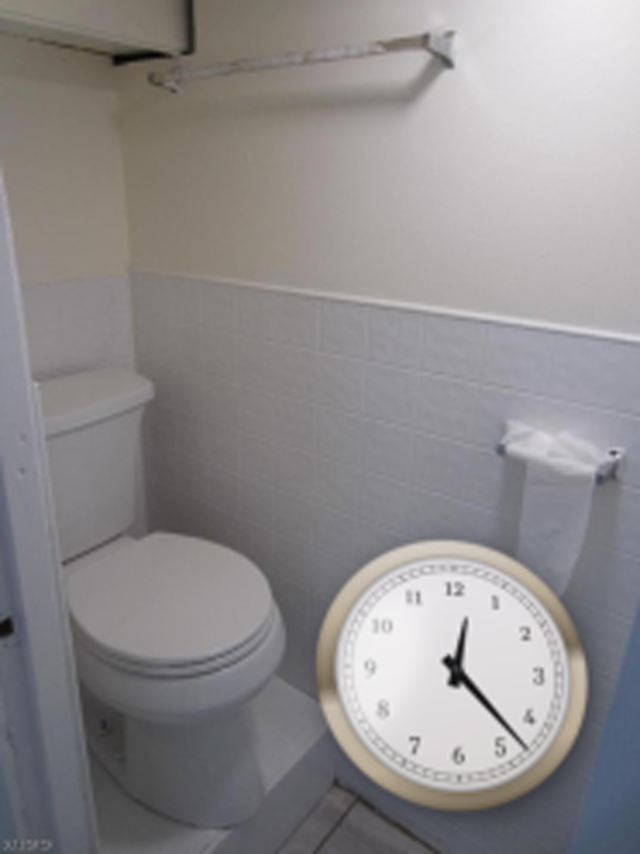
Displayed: **12:23**
